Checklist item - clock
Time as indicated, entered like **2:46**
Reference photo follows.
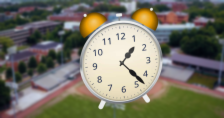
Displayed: **1:23**
